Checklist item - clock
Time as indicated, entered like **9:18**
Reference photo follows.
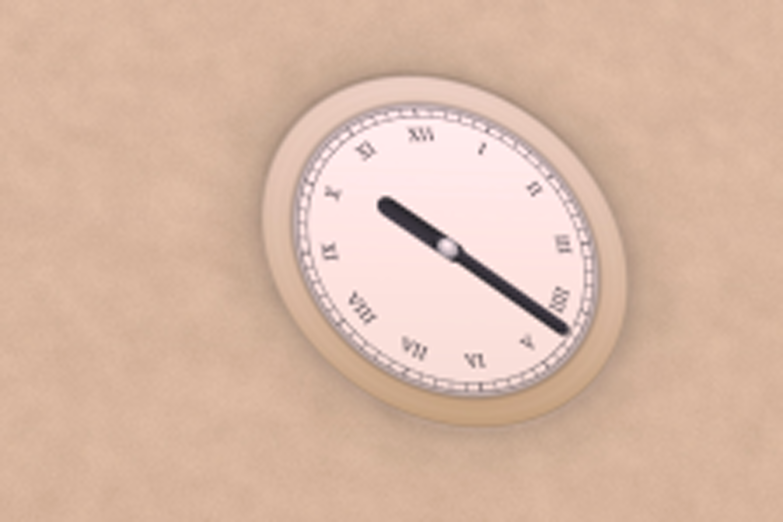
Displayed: **10:22**
